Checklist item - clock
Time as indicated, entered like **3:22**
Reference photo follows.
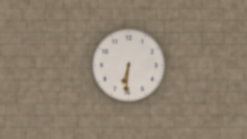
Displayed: **6:31**
